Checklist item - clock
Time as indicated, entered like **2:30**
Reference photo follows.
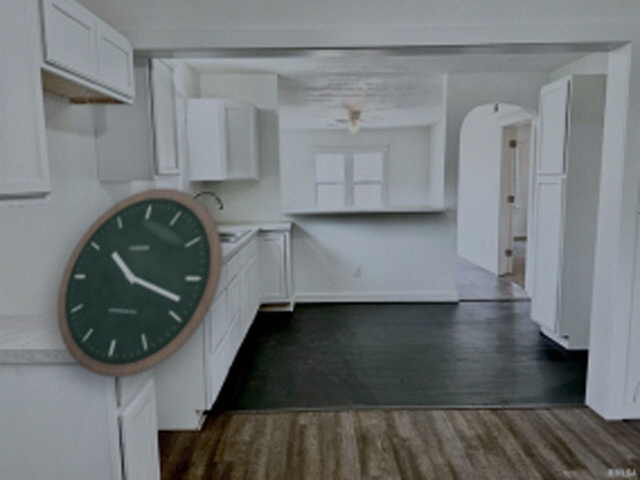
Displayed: **10:18**
